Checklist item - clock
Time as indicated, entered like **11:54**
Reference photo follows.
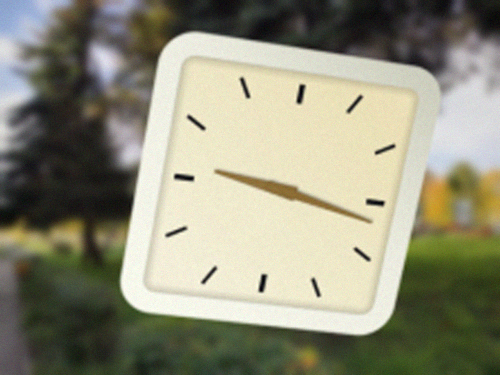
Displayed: **9:17**
